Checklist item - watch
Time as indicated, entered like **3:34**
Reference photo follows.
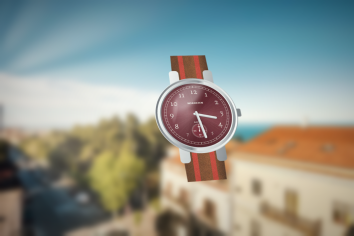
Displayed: **3:28**
